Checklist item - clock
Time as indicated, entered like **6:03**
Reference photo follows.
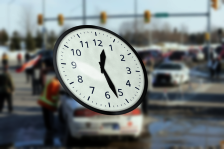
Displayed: **12:27**
